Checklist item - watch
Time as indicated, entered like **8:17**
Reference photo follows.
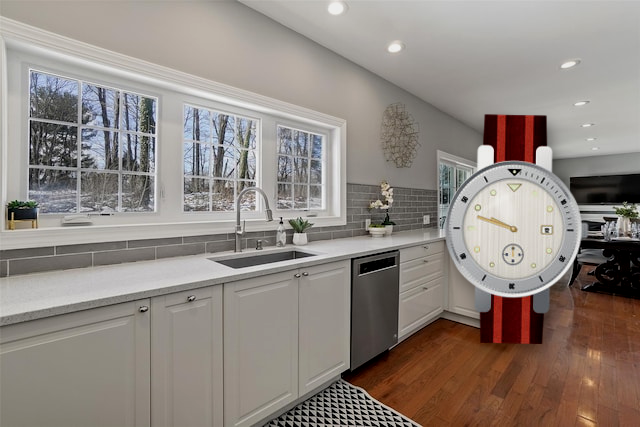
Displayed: **9:48**
